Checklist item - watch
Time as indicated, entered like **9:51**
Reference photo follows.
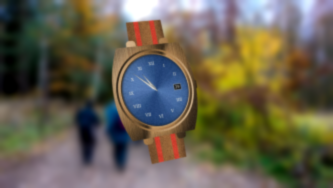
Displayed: **10:52**
